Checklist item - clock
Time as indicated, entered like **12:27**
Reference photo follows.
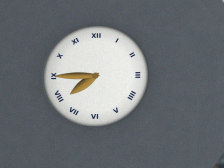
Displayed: **7:45**
